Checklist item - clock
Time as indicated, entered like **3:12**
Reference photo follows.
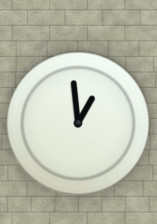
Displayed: **12:59**
